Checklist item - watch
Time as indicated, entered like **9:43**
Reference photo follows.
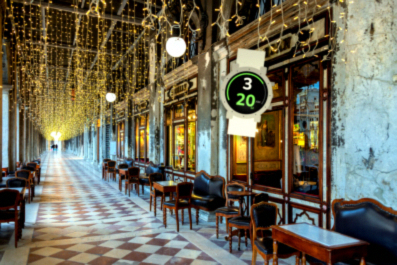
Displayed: **3:20**
